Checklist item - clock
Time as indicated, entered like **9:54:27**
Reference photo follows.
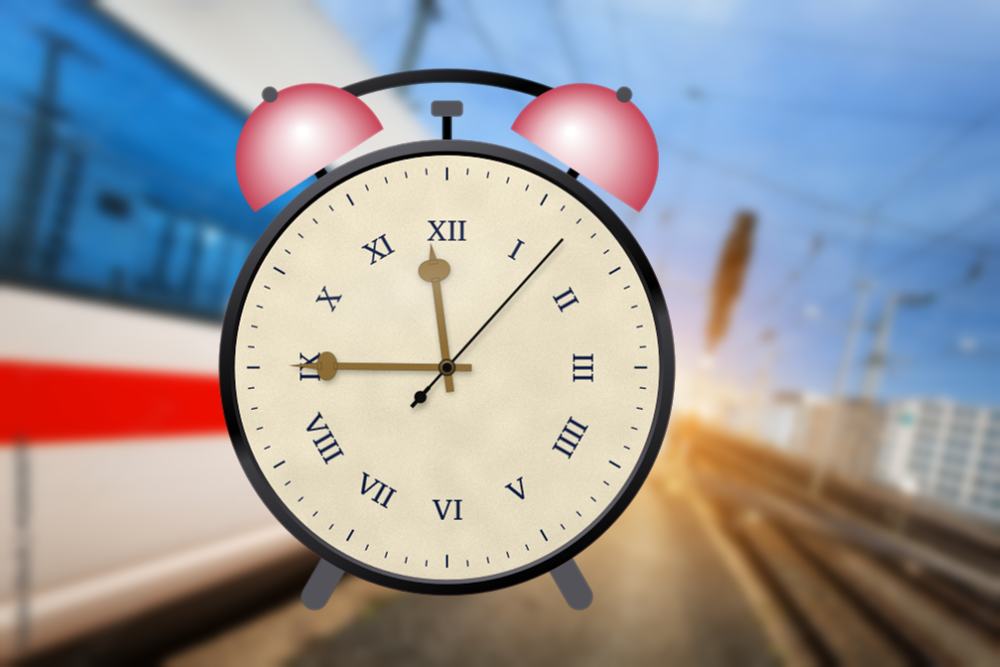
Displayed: **11:45:07**
